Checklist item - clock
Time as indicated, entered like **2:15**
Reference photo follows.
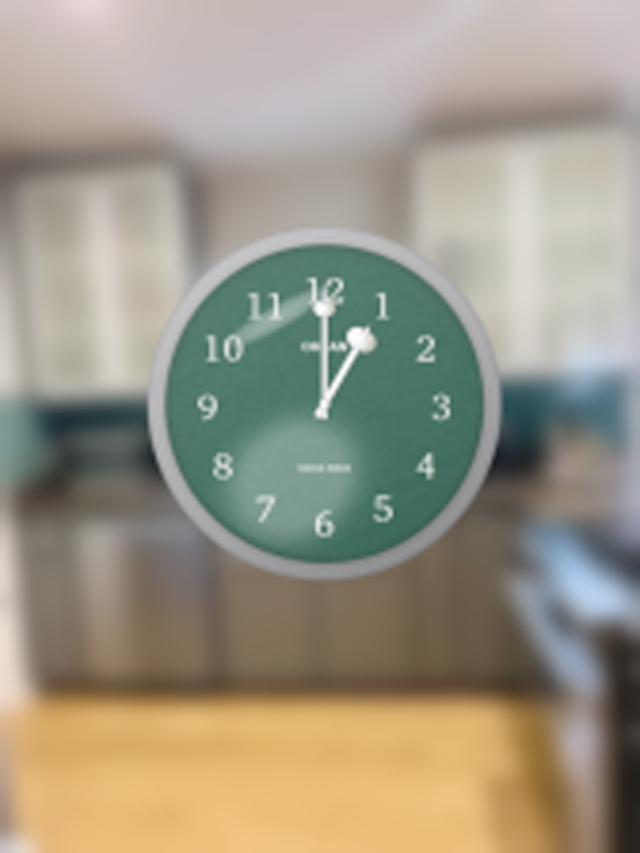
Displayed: **1:00**
